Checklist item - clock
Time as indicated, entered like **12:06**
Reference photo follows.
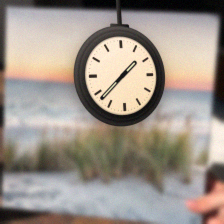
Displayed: **1:38**
